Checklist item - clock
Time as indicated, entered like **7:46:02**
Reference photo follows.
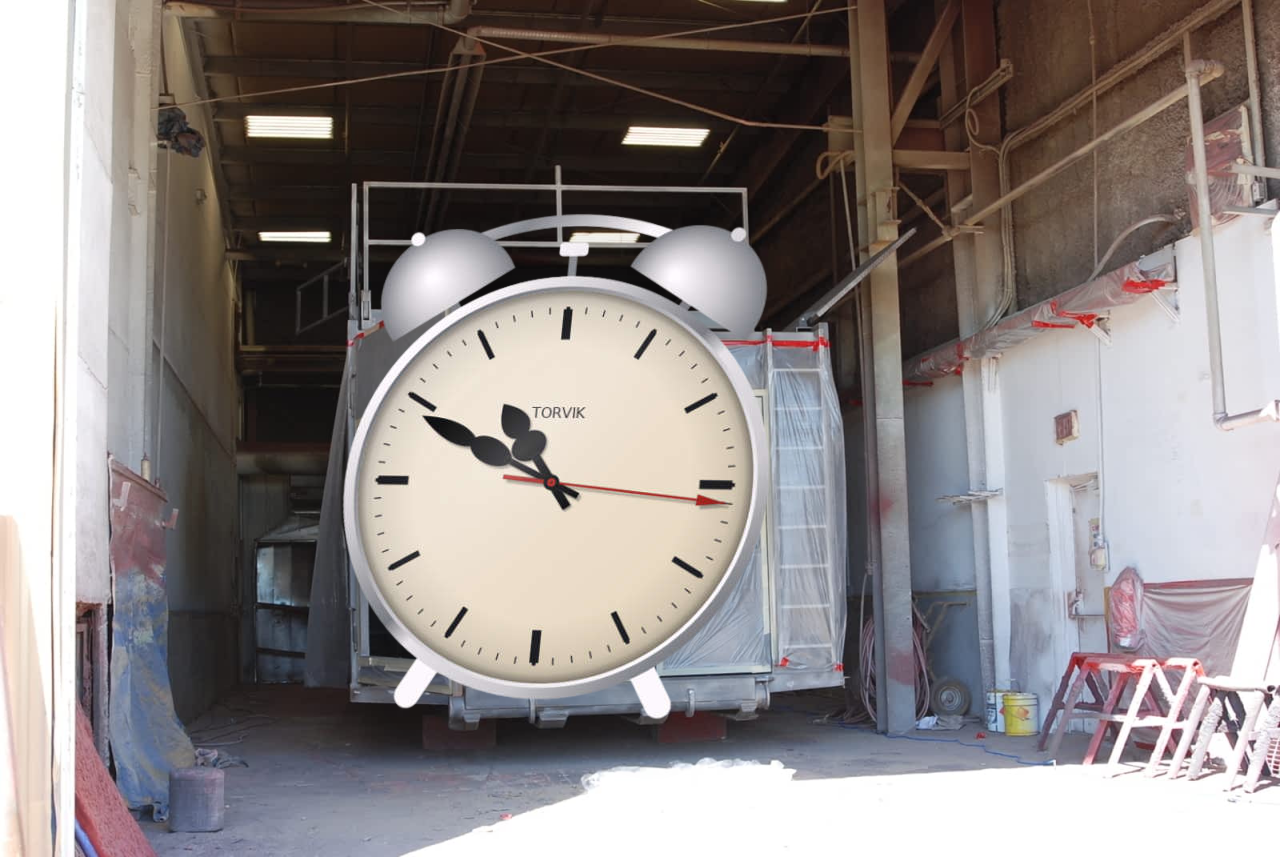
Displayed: **10:49:16**
